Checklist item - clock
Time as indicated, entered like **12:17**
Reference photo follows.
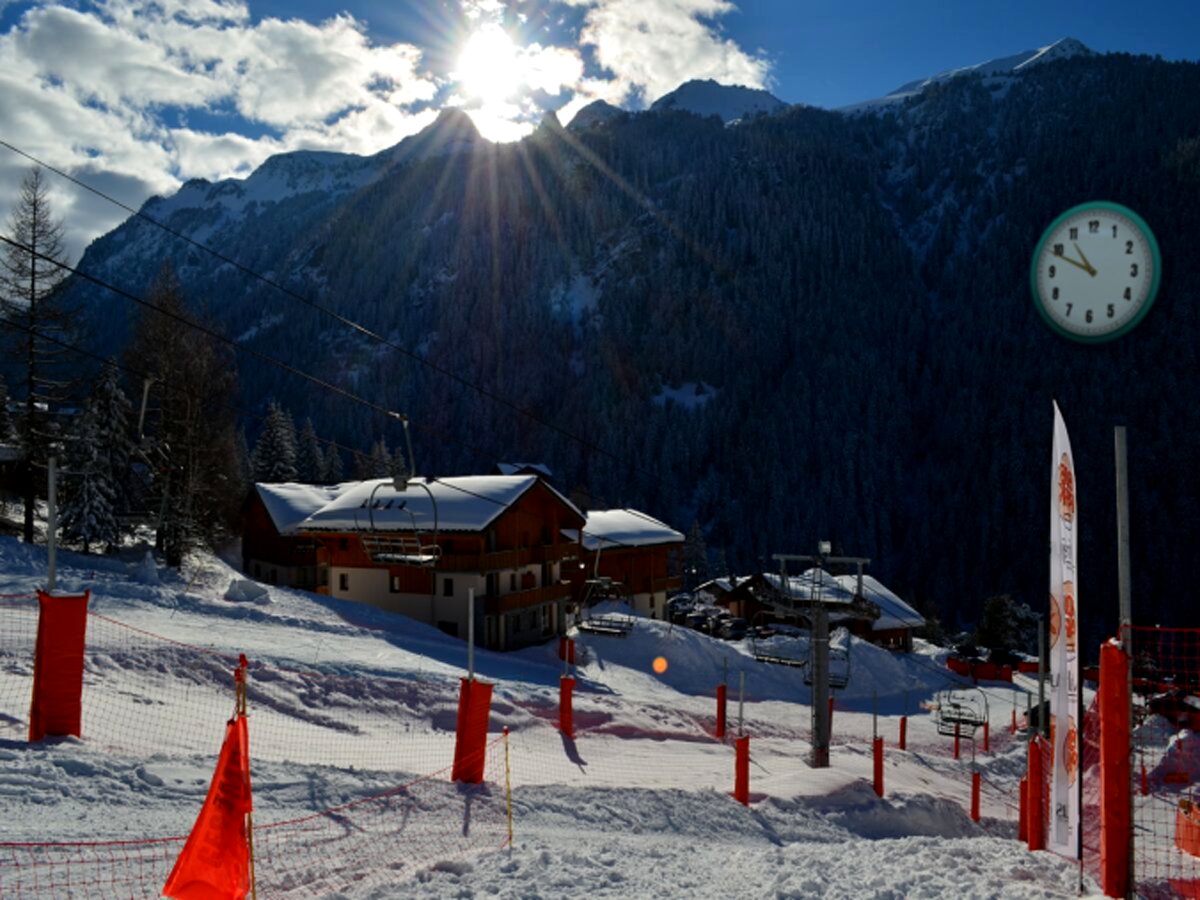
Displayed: **10:49**
